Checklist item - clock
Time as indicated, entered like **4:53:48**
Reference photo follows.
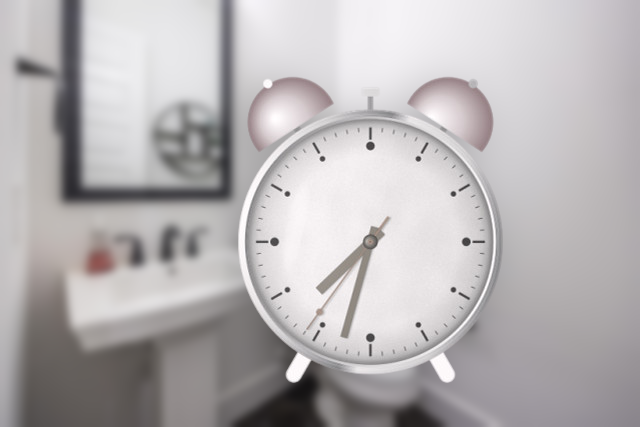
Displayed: **7:32:36**
